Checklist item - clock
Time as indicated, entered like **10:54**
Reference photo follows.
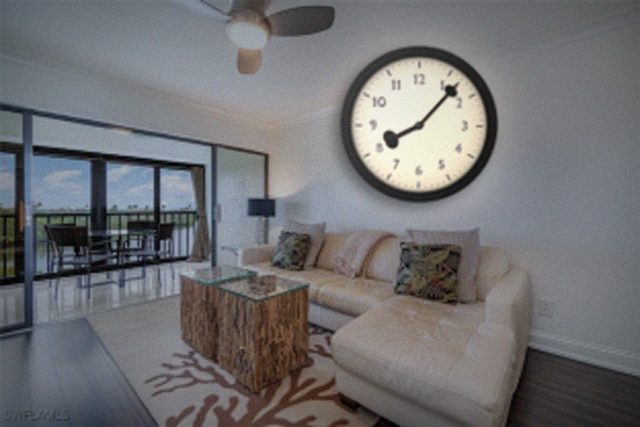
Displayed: **8:07**
